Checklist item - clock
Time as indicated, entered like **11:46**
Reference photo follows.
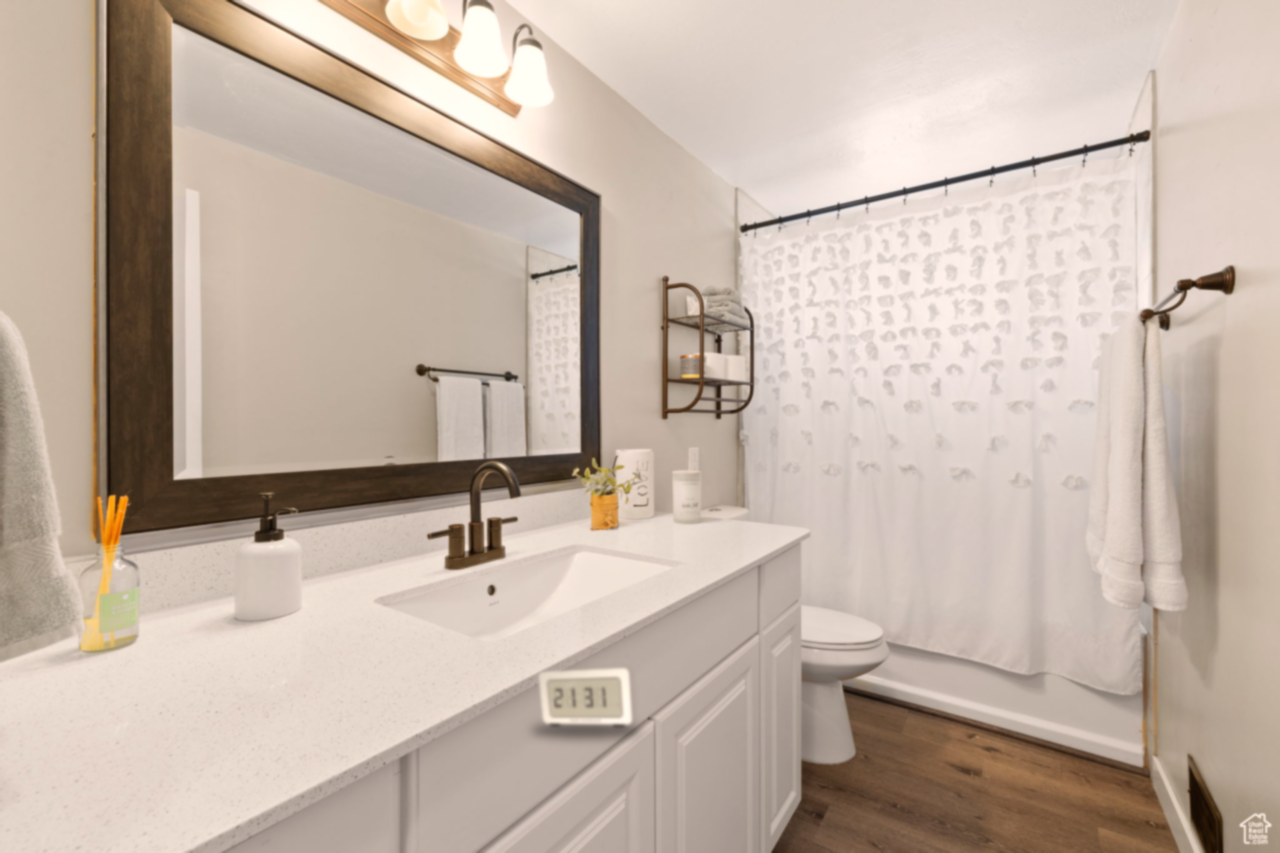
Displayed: **21:31**
